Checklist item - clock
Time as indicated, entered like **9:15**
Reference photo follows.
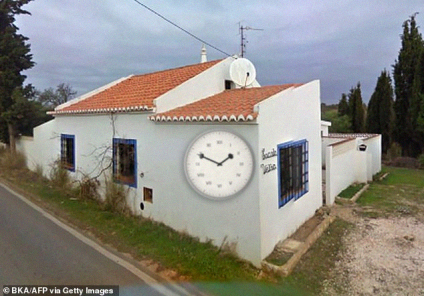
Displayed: **1:49**
